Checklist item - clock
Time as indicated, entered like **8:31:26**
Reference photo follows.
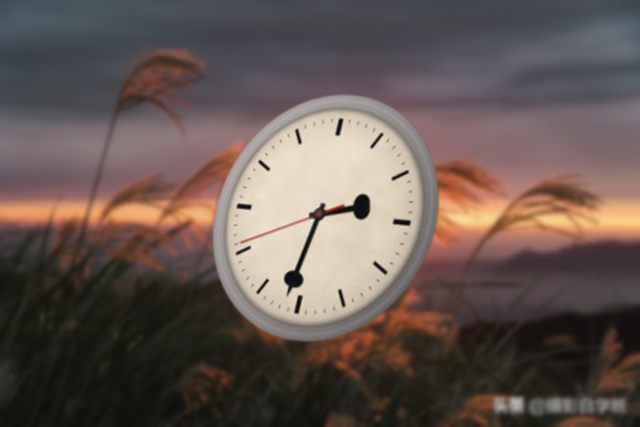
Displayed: **2:31:41**
